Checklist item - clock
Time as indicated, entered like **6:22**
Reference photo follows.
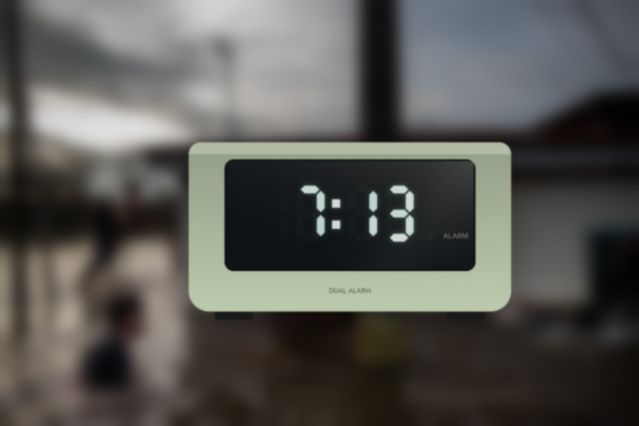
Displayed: **7:13**
